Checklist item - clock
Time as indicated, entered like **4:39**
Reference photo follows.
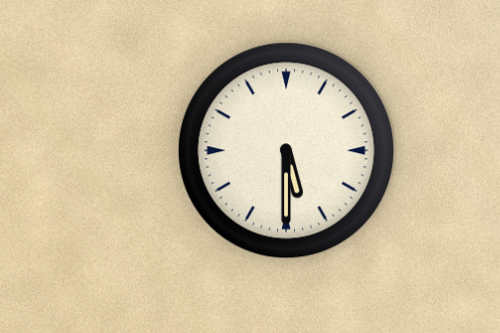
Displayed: **5:30**
